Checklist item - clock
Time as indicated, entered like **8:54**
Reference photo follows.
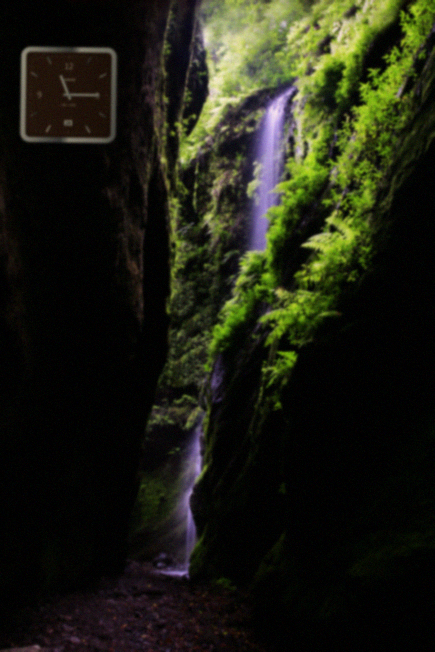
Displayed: **11:15**
